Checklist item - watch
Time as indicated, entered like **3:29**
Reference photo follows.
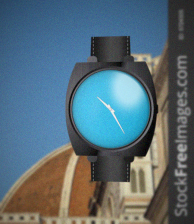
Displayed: **10:25**
